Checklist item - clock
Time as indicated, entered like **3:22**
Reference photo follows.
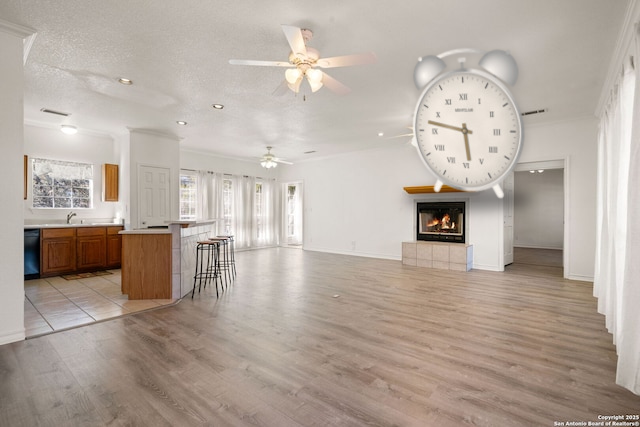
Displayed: **5:47**
